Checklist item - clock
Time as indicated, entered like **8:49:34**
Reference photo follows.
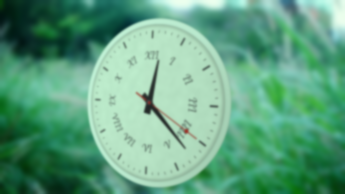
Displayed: **12:22:20**
